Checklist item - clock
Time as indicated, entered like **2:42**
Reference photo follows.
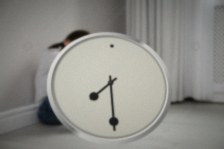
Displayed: **7:29**
